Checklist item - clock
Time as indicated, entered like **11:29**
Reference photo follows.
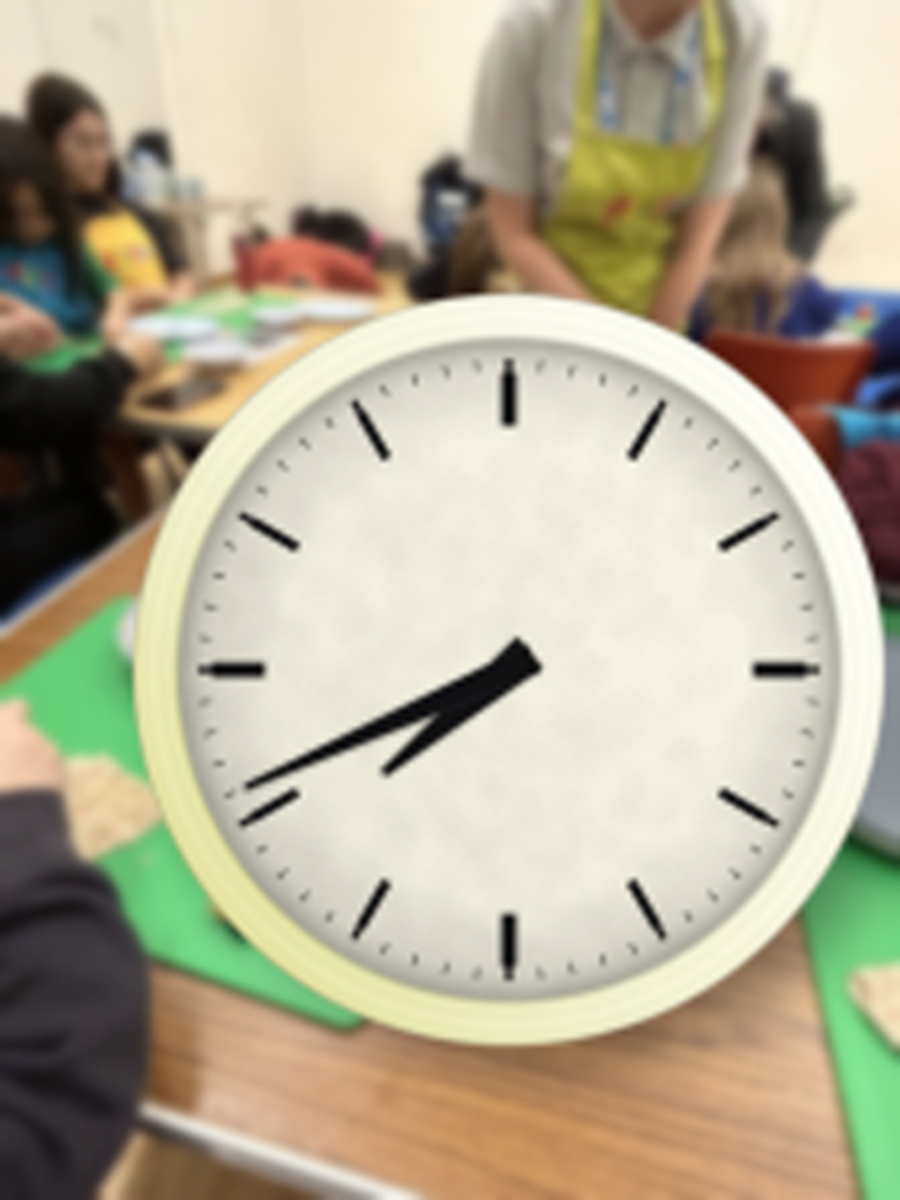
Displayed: **7:41**
